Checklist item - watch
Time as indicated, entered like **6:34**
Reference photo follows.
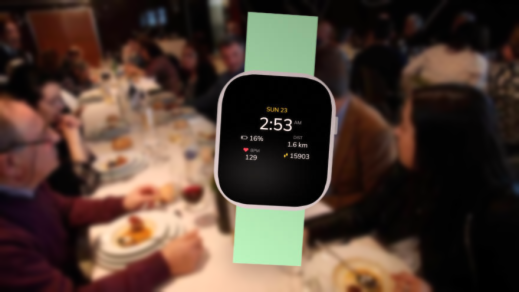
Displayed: **2:53**
